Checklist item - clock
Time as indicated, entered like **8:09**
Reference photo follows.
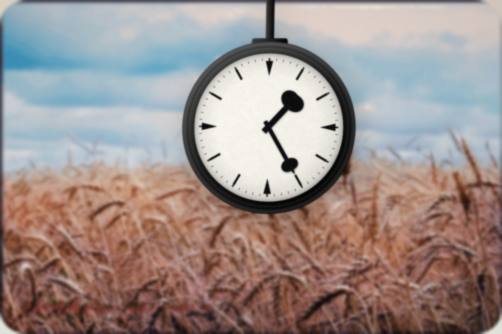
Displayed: **1:25**
